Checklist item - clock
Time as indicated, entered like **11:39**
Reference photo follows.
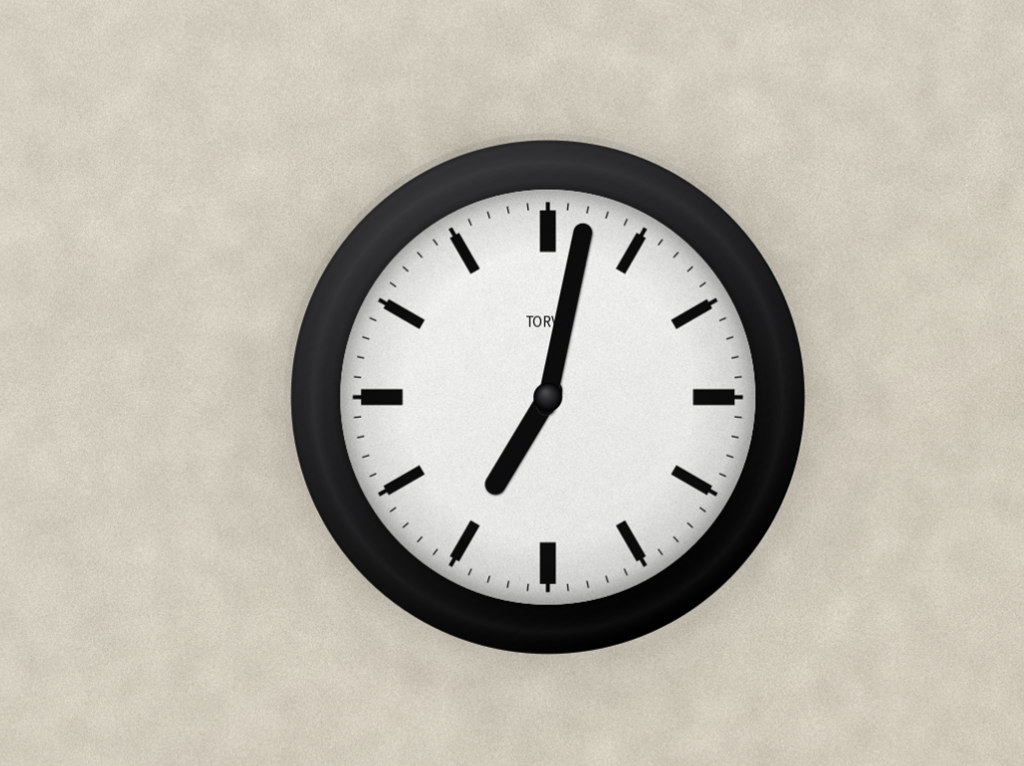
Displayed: **7:02**
